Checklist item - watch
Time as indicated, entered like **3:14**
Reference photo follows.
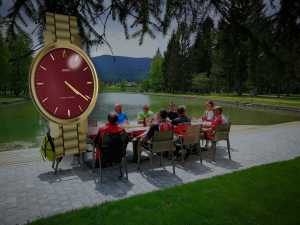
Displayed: **4:21**
